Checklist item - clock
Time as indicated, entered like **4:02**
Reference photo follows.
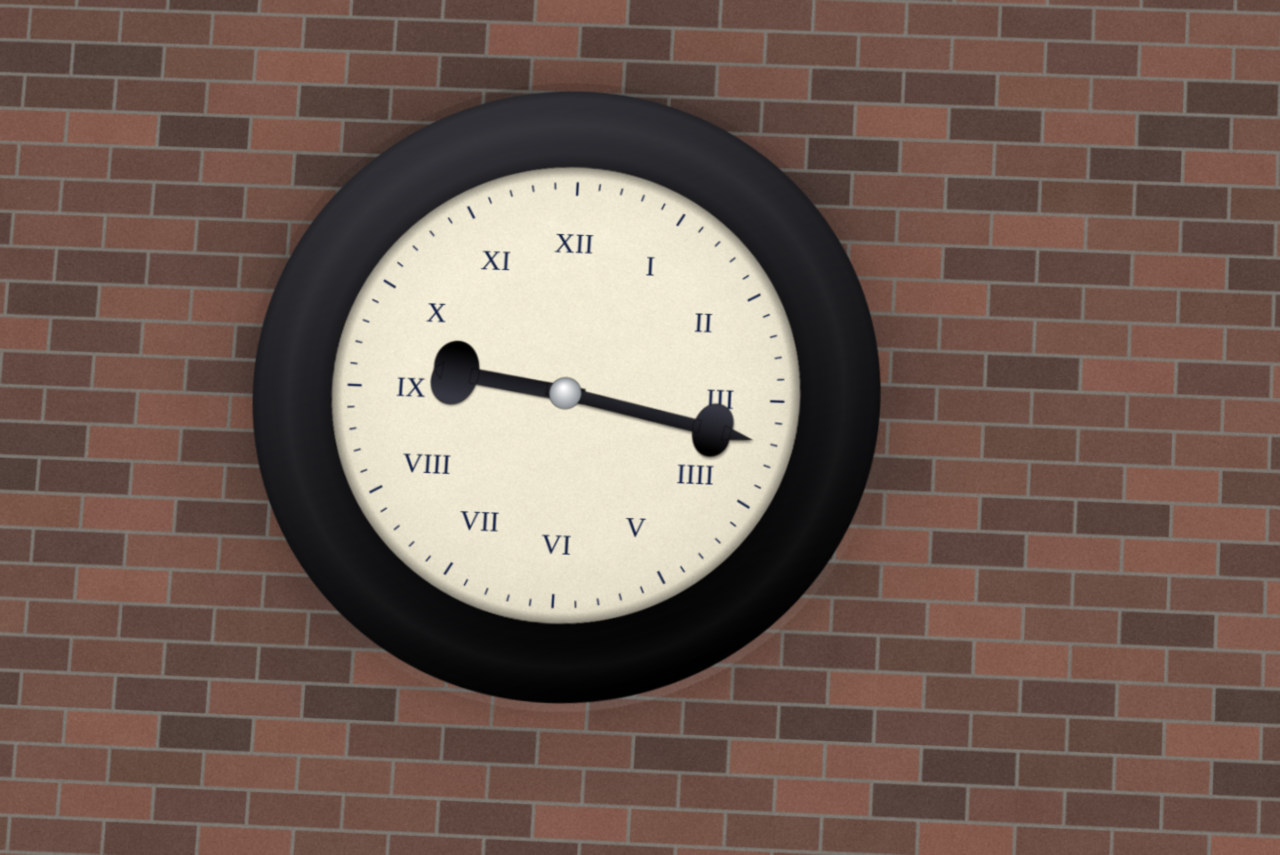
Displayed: **9:17**
